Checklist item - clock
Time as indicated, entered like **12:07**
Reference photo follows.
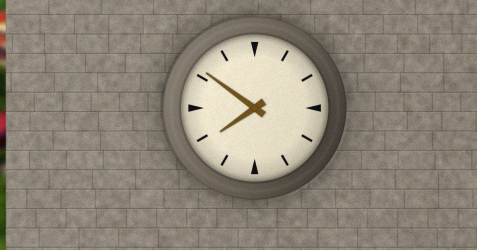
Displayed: **7:51**
